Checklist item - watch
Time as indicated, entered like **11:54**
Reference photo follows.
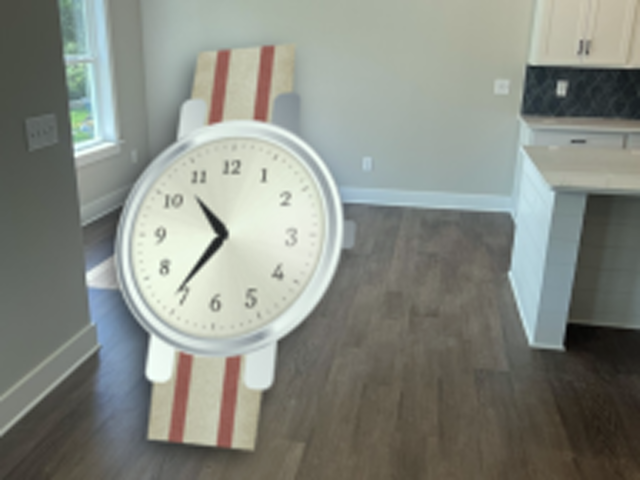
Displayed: **10:36**
